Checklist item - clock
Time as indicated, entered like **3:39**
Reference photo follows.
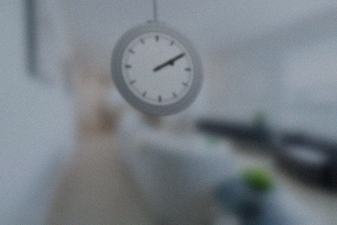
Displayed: **2:10**
